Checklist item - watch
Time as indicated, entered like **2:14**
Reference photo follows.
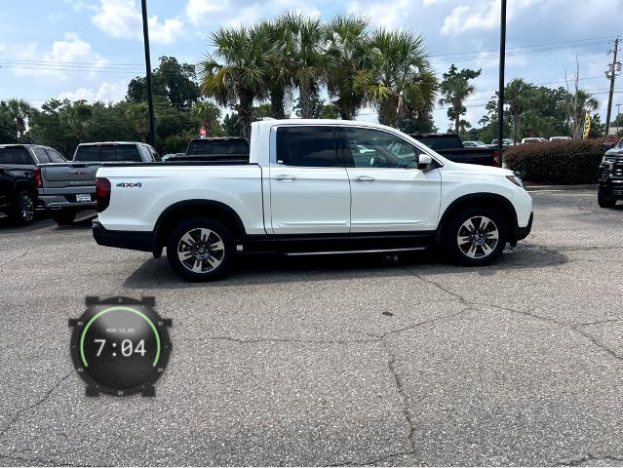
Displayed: **7:04**
